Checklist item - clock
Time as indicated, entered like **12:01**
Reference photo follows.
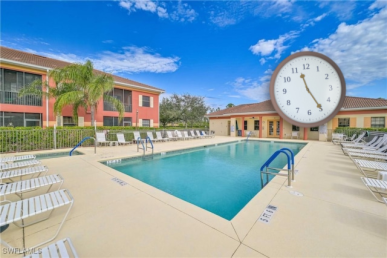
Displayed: **11:25**
